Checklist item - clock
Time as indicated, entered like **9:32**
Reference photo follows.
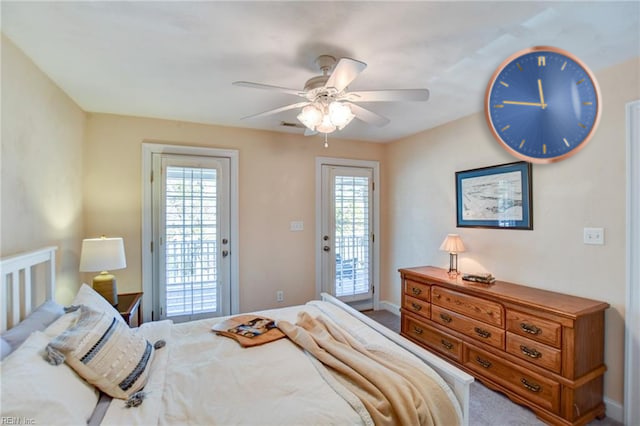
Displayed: **11:46**
